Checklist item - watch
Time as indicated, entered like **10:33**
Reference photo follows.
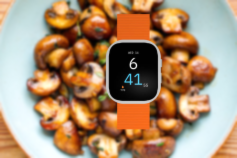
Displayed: **6:41**
